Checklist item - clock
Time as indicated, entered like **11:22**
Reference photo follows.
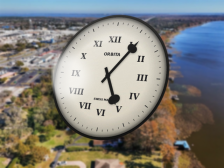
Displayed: **5:06**
